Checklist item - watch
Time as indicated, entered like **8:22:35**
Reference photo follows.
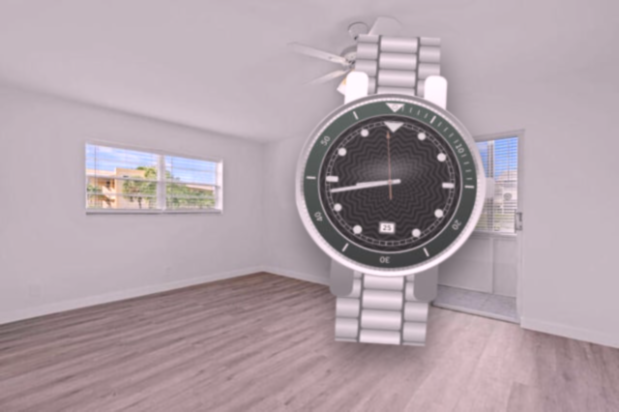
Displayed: **8:42:59**
